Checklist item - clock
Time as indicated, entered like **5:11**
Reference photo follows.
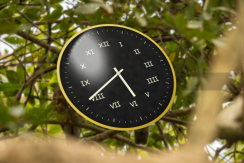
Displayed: **5:41**
